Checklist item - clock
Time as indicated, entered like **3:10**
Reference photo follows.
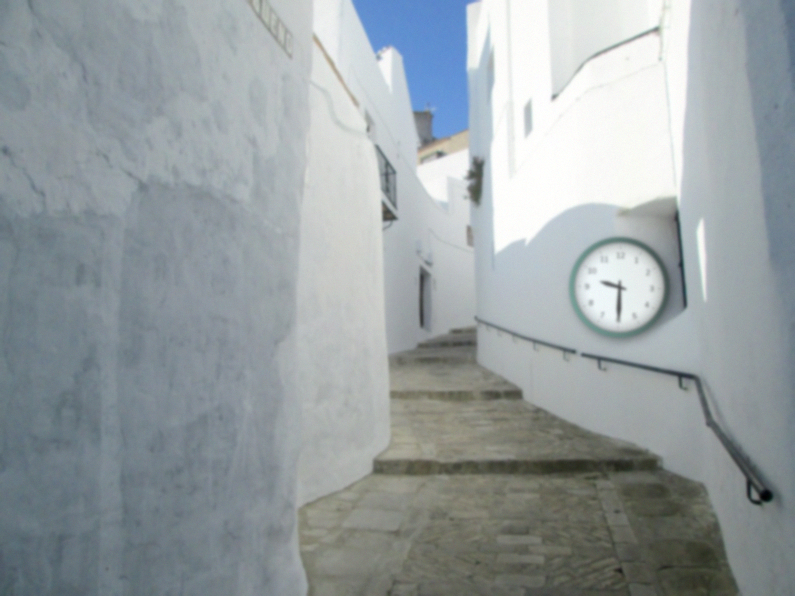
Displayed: **9:30**
